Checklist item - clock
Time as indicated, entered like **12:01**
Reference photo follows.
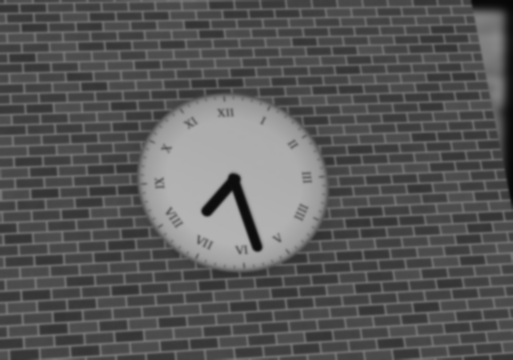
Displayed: **7:28**
